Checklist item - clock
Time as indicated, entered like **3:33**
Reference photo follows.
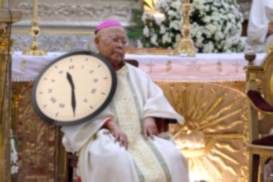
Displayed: **11:30**
